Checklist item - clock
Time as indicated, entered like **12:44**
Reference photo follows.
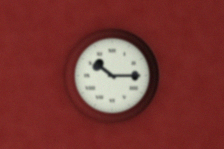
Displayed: **10:15**
